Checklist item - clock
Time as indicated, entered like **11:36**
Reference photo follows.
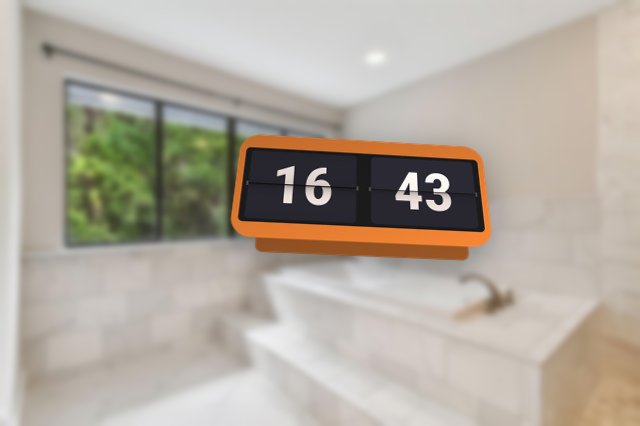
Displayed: **16:43**
